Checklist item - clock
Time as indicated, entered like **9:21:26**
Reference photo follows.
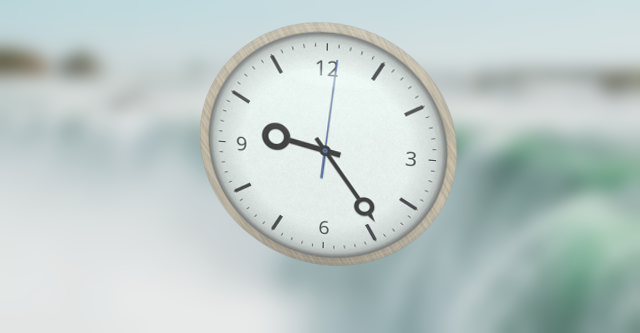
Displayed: **9:24:01**
